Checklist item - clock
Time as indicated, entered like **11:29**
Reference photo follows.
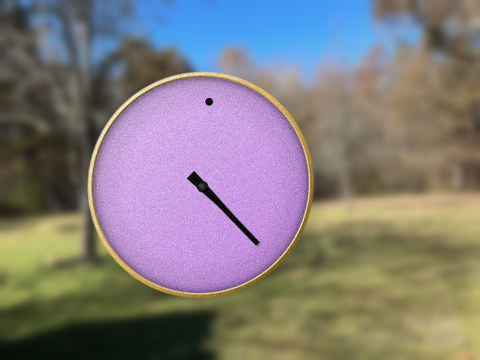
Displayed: **4:22**
